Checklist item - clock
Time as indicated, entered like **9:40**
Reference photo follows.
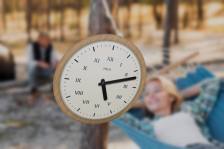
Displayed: **5:12**
